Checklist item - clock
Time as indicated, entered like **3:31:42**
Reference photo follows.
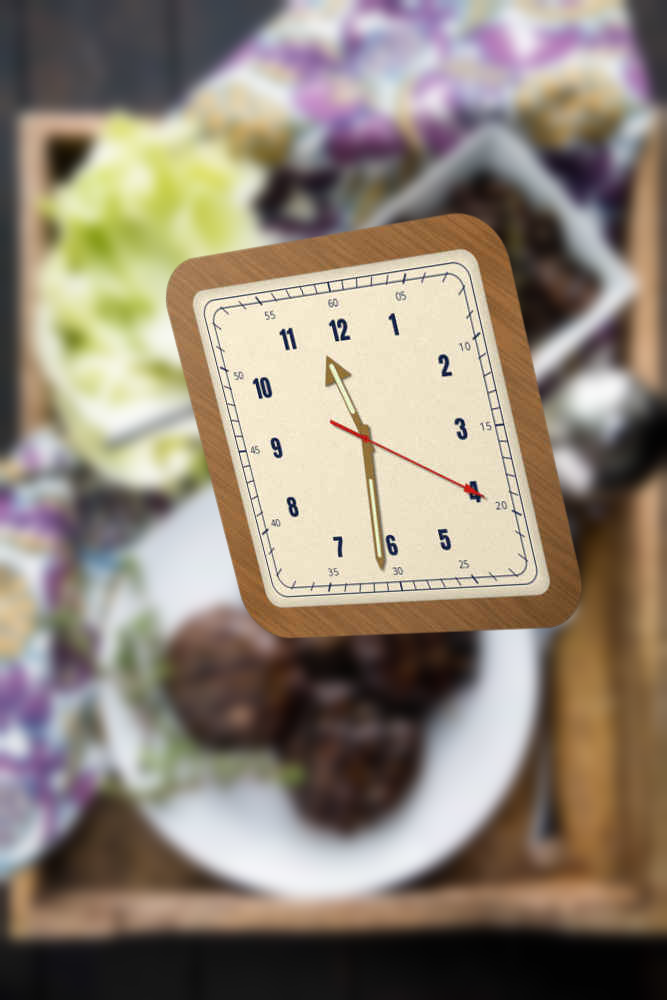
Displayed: **11:31:20**
